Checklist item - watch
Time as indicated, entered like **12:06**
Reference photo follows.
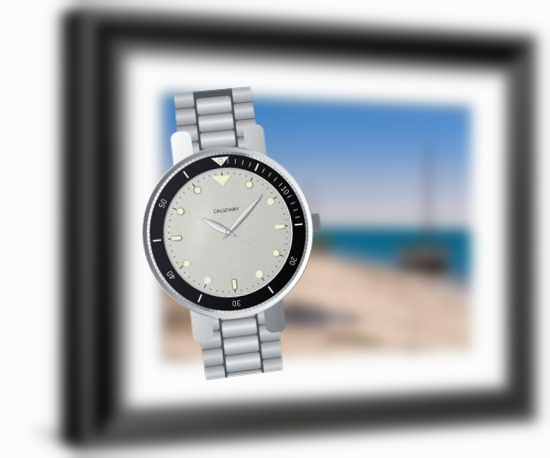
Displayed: **10:08**
